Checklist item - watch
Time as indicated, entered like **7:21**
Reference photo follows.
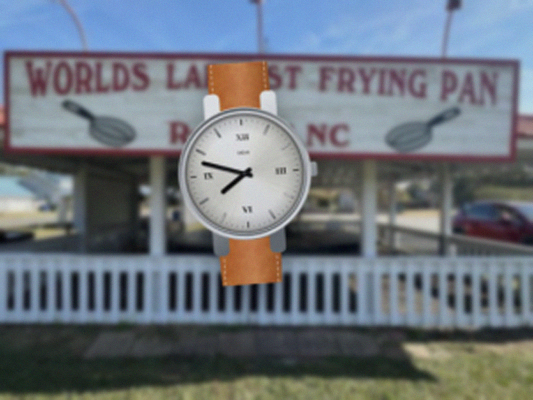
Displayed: **7:48**
